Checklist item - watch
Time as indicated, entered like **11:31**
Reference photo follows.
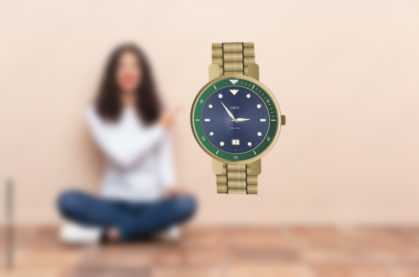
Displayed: **2:54**
